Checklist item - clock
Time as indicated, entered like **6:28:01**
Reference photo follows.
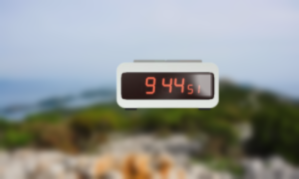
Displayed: **9:44:51**
